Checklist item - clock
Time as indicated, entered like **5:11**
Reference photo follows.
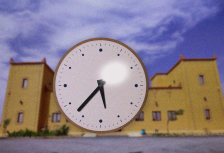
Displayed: **5:37**
